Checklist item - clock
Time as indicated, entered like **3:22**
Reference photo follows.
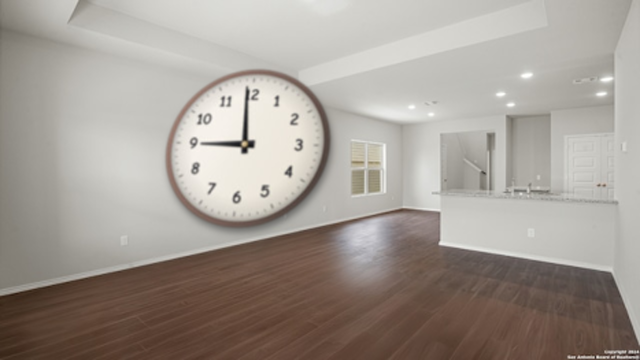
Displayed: **8:59**
